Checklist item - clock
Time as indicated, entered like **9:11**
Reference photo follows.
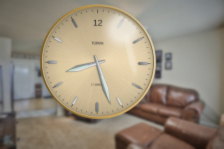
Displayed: **8:27**
